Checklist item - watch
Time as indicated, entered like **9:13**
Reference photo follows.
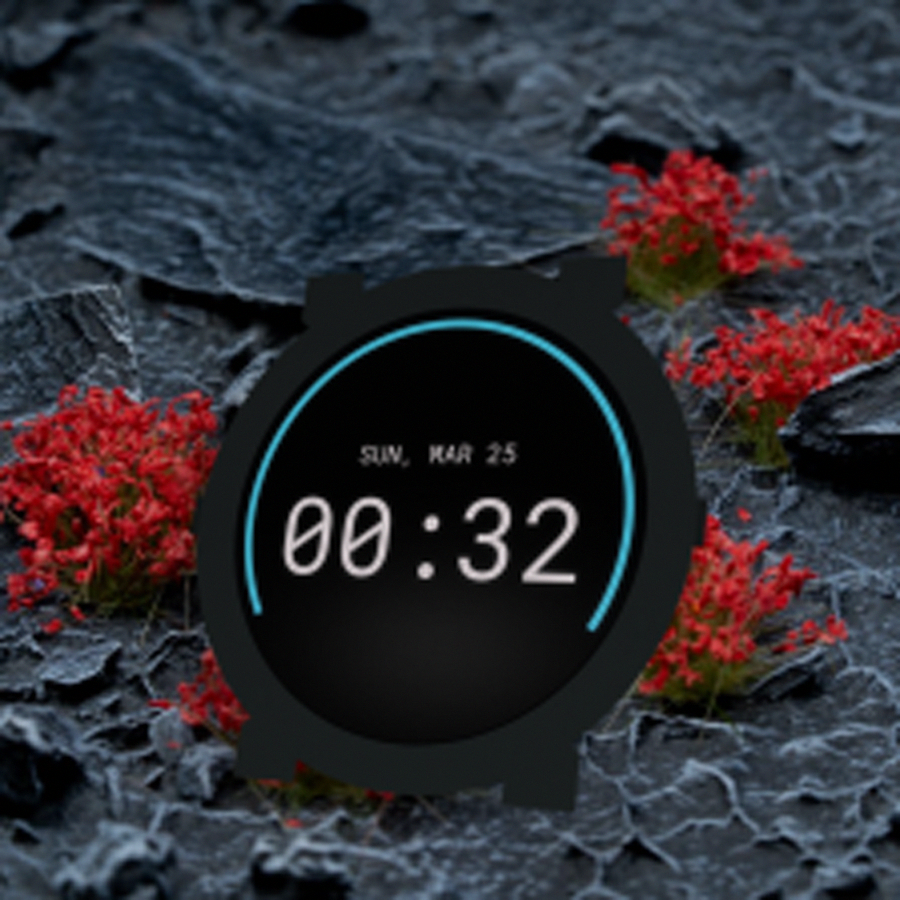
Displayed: **0:32**
